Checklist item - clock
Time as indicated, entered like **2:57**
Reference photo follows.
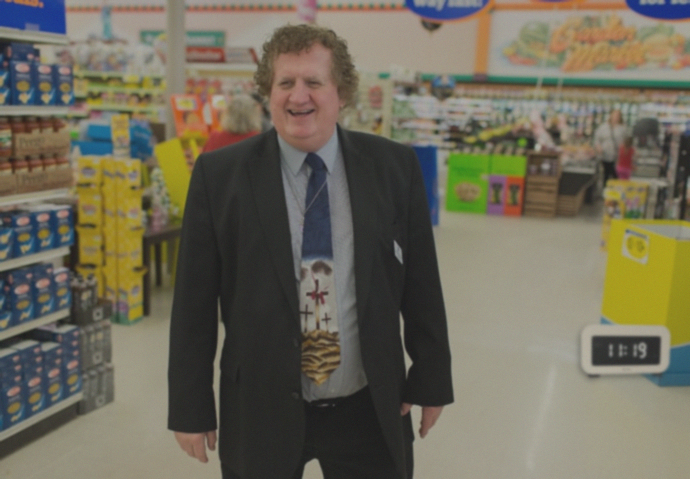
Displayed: **11:19**
